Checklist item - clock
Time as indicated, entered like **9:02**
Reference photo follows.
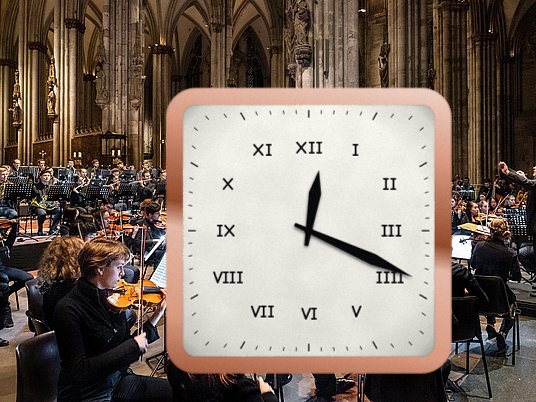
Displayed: **12:19**
